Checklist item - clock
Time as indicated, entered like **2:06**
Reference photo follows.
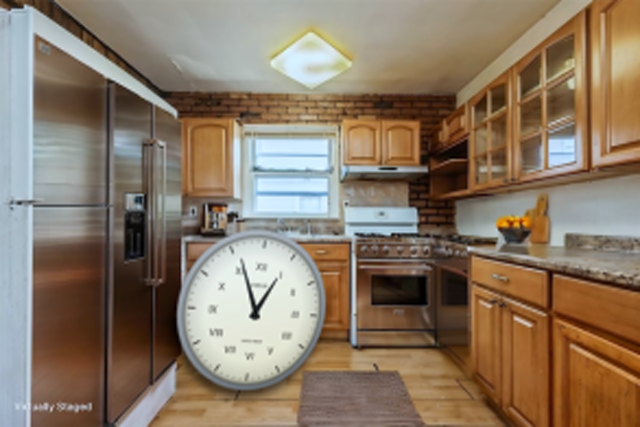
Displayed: **12:56**
